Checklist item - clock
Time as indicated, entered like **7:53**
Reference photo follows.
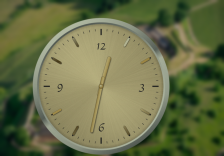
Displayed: **12:32**
